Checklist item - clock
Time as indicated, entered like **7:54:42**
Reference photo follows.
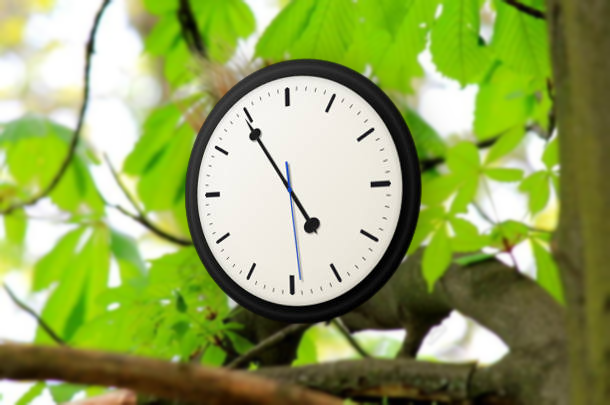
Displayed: **4:54:29**
